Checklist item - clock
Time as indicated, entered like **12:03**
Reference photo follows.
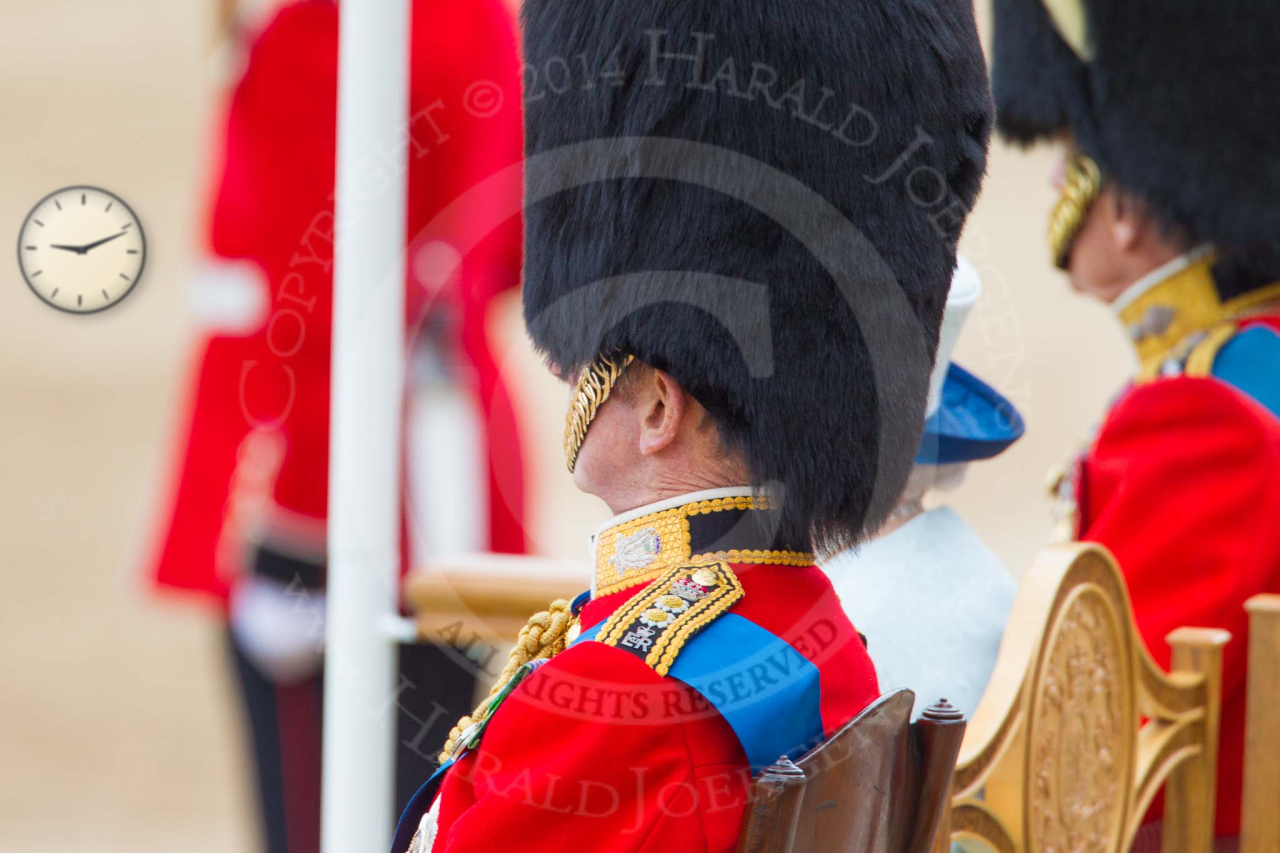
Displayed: **9:11**
